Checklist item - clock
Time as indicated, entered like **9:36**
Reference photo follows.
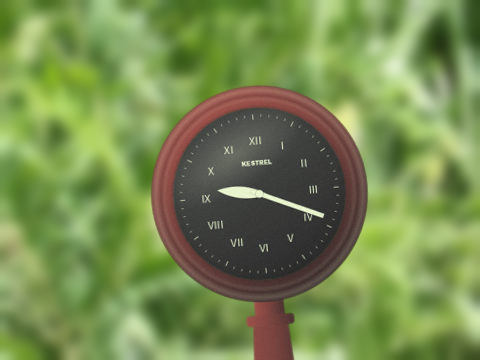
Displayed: **9:19**
